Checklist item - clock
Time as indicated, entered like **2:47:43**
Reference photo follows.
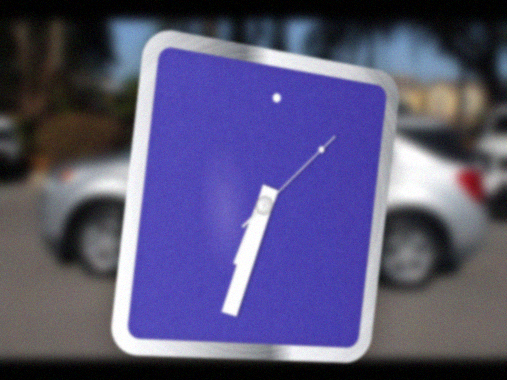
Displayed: **6:32:07**
